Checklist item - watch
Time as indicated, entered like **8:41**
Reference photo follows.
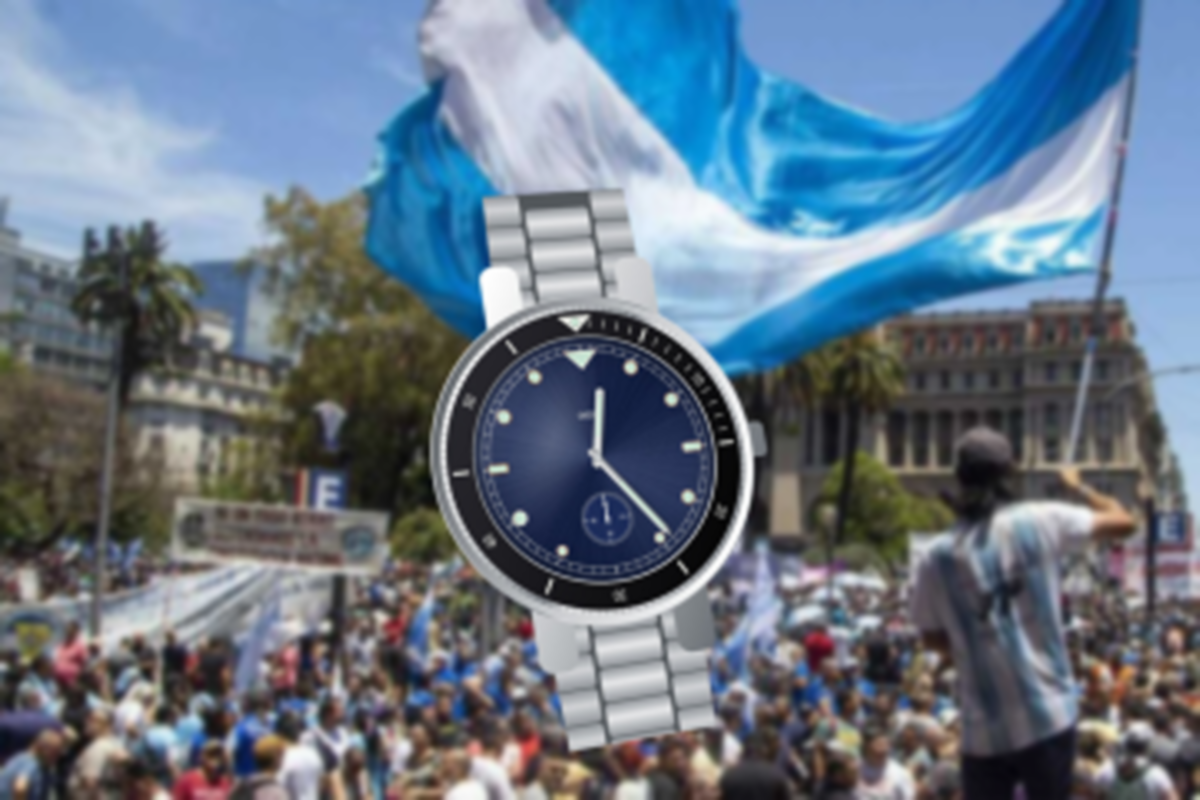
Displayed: **12:24**
